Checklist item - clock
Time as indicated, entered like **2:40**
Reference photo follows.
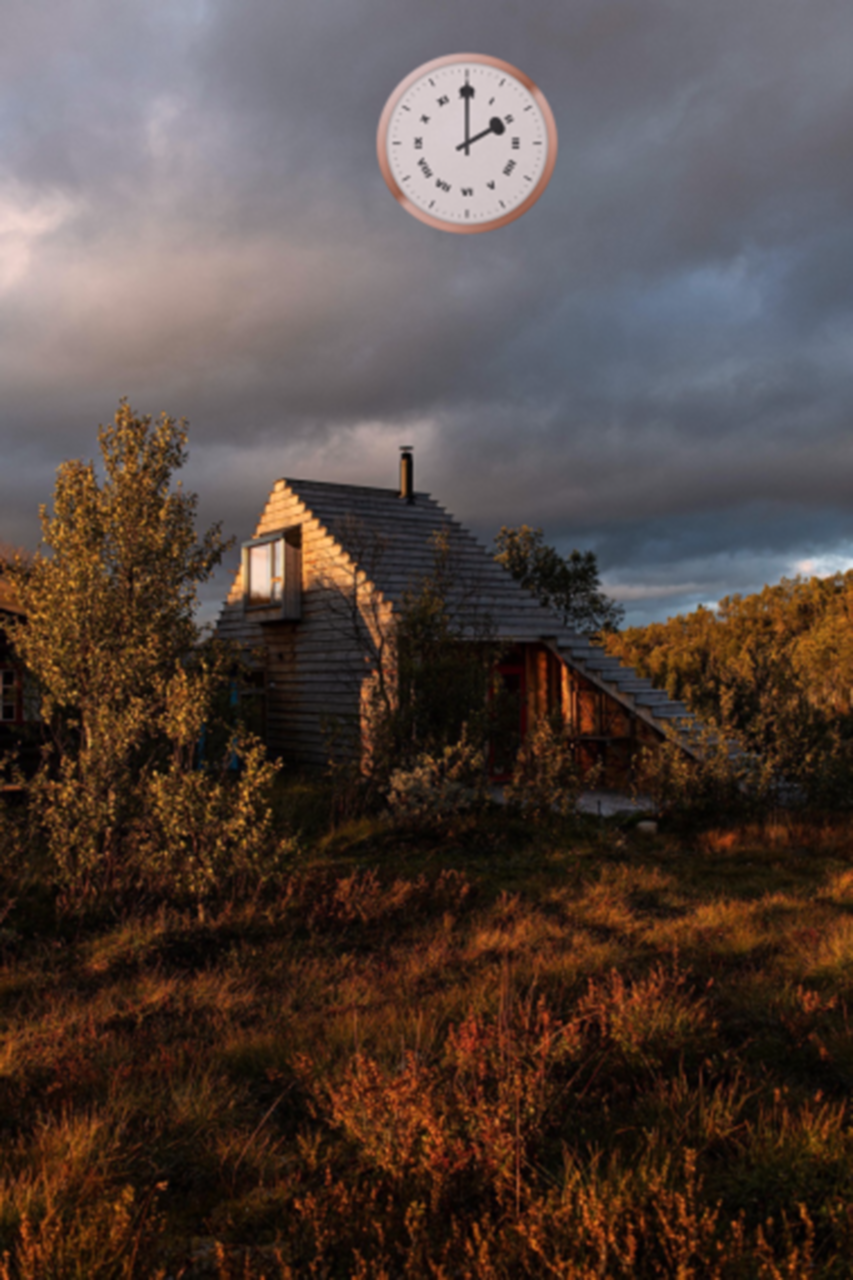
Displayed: **2:00**
